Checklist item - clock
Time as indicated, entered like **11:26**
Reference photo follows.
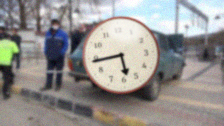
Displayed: **5:44**
